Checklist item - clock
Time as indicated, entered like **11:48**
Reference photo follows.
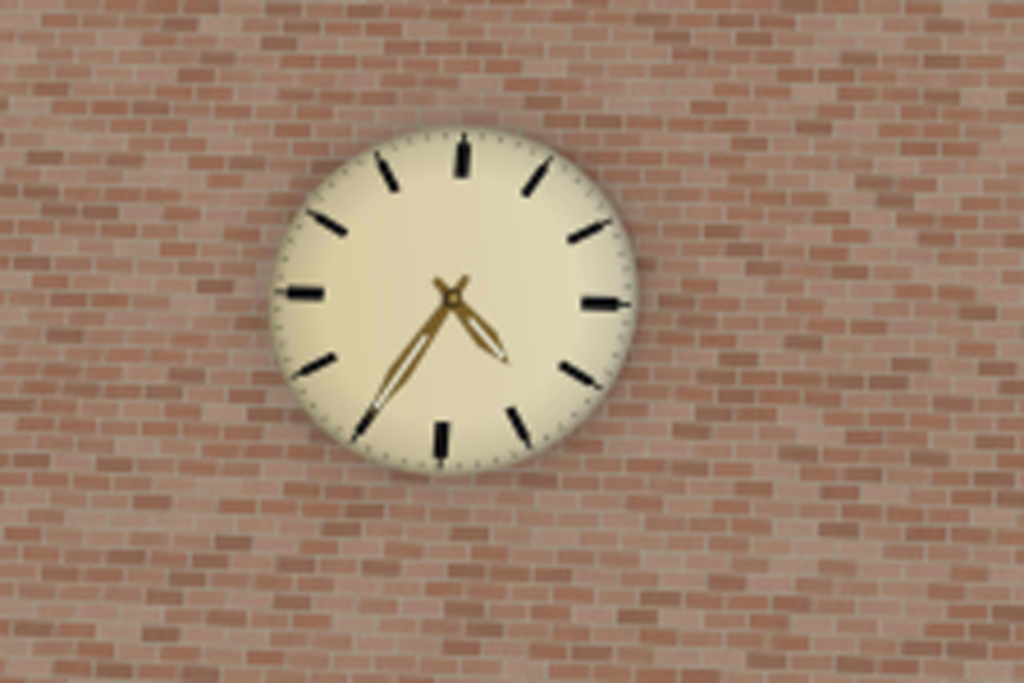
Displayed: **4:35**
